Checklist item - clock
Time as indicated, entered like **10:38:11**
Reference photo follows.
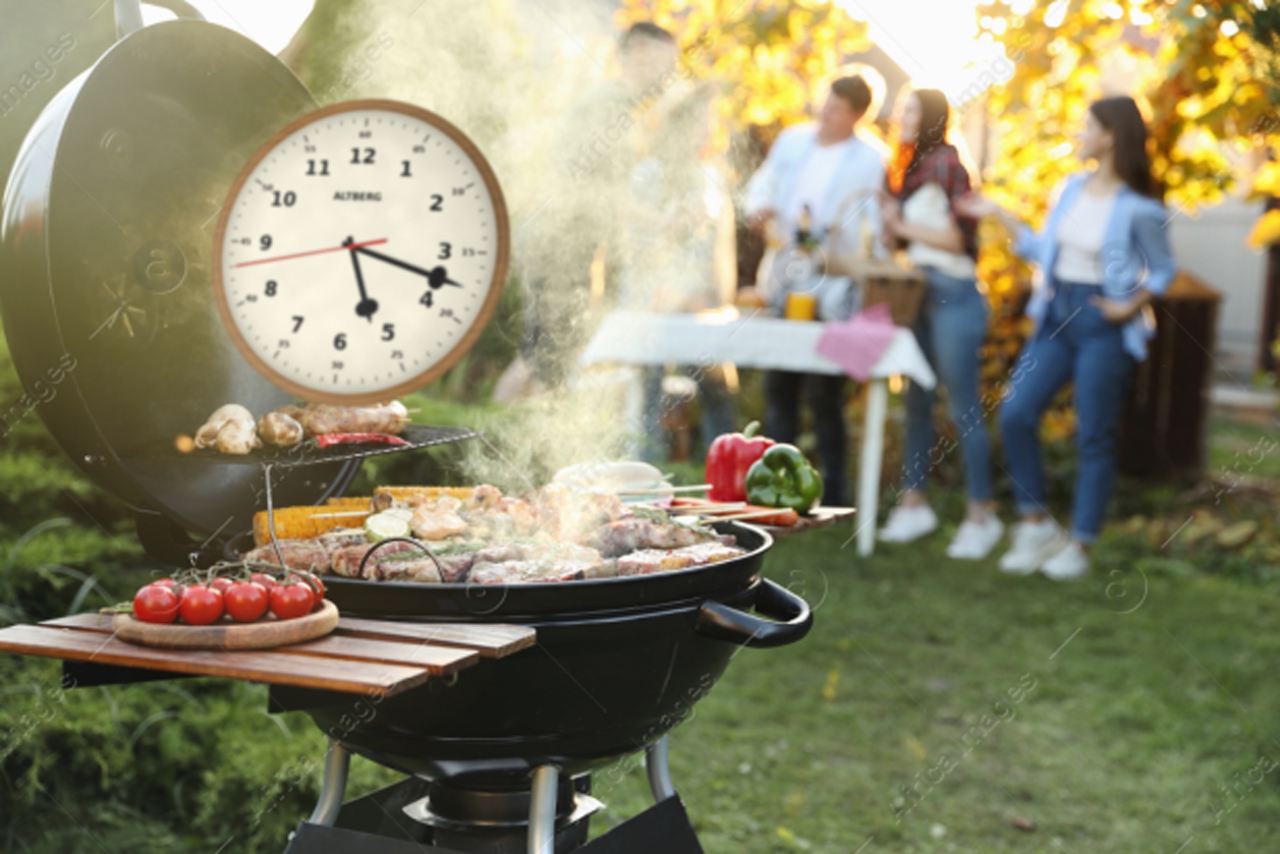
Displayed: **5:17:43**
